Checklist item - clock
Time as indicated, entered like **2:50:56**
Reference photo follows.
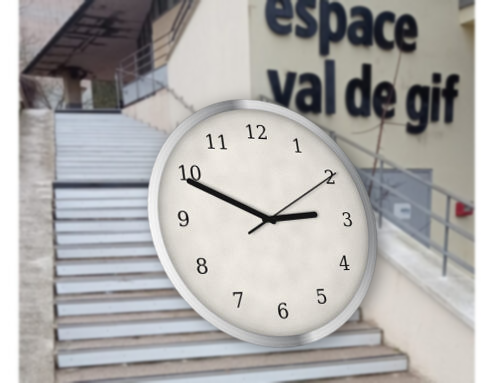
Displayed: **2:49:10**
